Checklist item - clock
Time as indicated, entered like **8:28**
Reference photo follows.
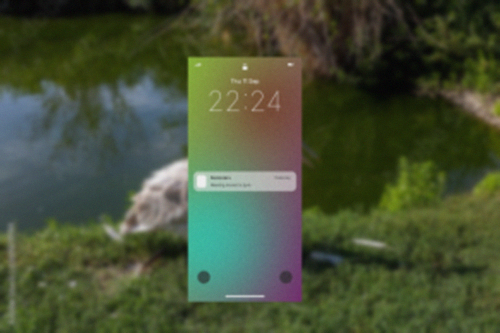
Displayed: **22:24**
